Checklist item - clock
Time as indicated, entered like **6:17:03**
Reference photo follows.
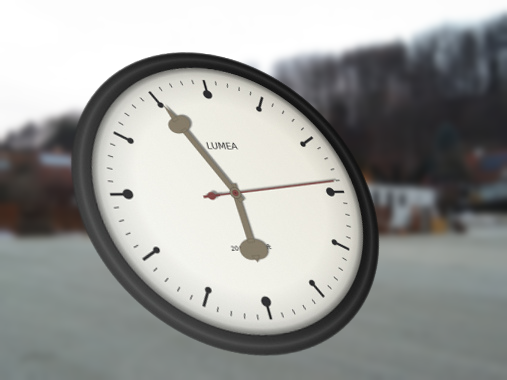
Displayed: **5:55:14**
